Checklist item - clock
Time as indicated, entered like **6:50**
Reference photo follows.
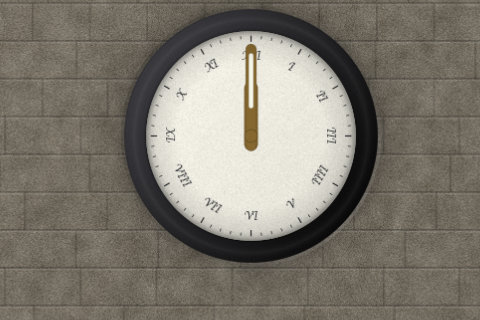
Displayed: **12:00**
